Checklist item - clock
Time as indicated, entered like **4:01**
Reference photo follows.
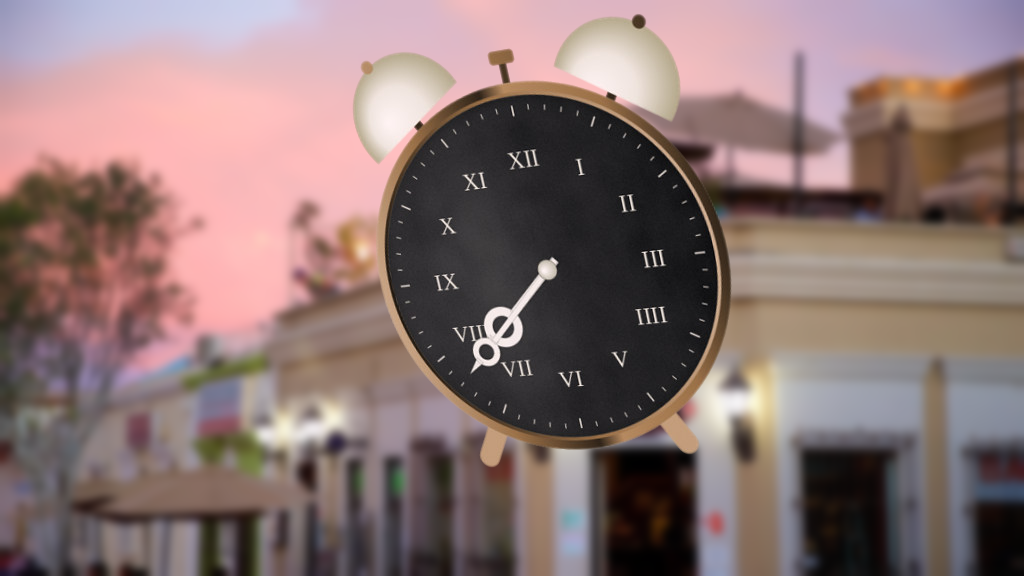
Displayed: **7:38**
